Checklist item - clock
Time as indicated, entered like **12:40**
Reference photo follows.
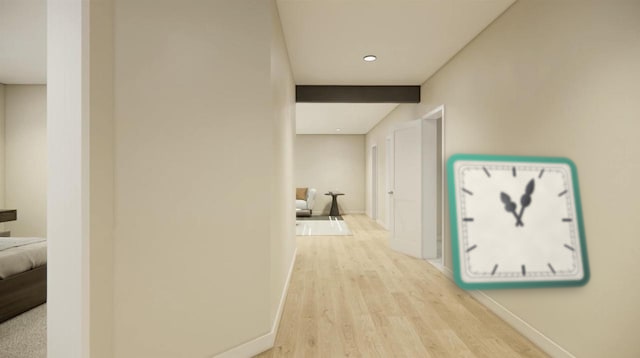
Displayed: **11:04**
